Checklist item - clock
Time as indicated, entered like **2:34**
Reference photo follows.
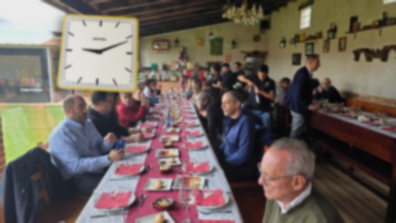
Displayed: **9:11**
